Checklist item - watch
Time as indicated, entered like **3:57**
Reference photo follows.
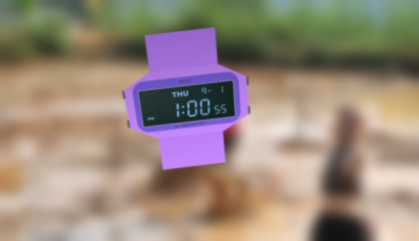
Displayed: **1:00**
